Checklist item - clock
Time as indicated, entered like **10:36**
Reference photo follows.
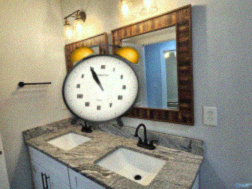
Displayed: **10:55**
